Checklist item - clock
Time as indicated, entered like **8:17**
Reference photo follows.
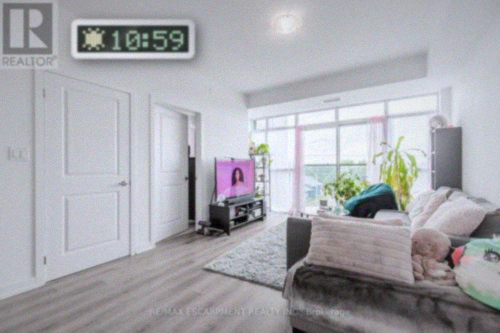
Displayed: **10:59**
